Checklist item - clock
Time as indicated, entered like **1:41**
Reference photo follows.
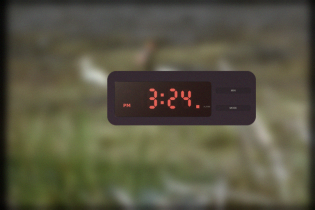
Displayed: **3:24**
